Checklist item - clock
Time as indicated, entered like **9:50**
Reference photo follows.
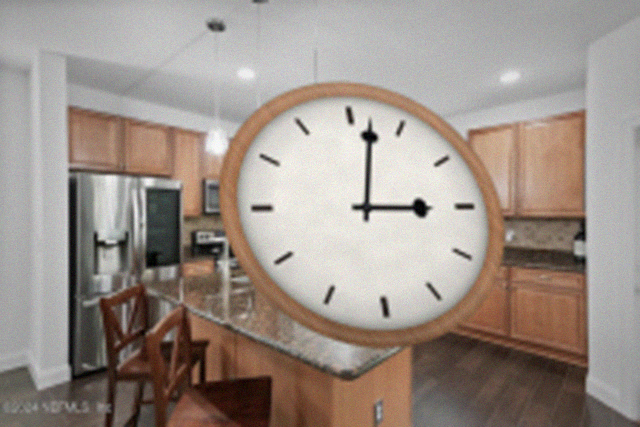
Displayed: **3:02**
